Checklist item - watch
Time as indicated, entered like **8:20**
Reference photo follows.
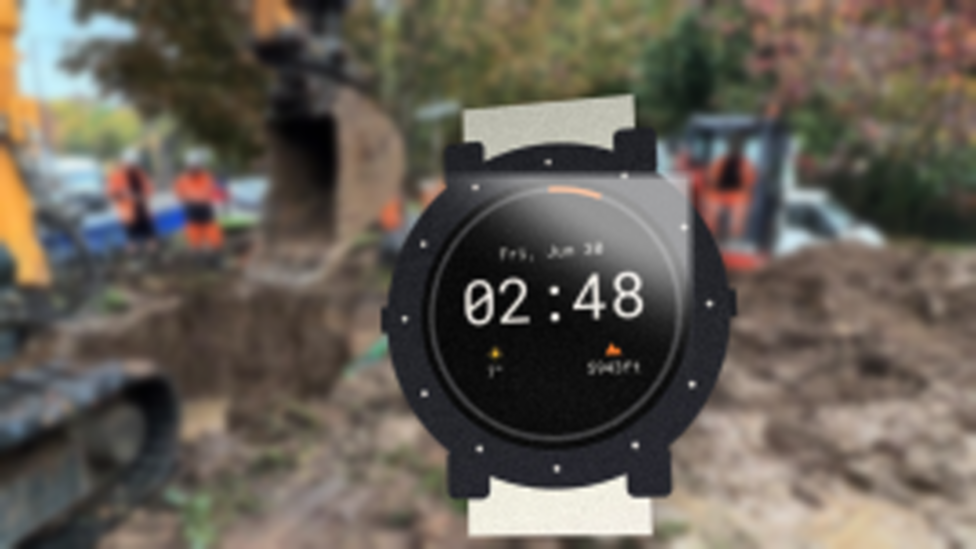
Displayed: **2:48**
